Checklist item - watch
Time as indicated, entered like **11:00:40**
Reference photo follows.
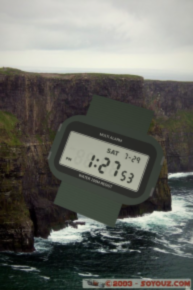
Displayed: **1:27:53**
